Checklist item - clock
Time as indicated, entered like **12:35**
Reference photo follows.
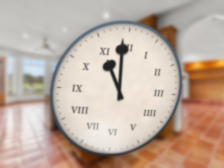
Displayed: **10:59**
